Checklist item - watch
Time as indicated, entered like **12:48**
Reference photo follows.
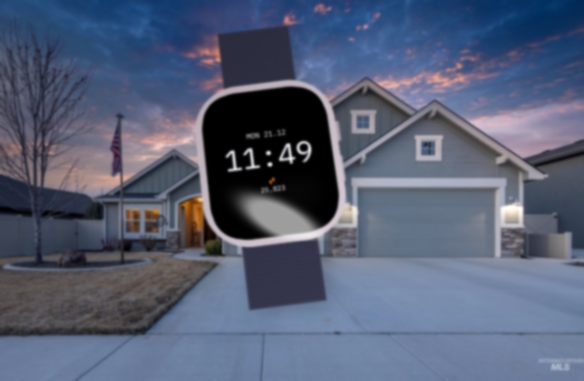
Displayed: **11:49**
